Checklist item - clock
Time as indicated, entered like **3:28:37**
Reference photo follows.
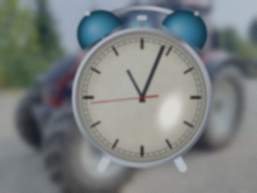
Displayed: **11:03:44**
